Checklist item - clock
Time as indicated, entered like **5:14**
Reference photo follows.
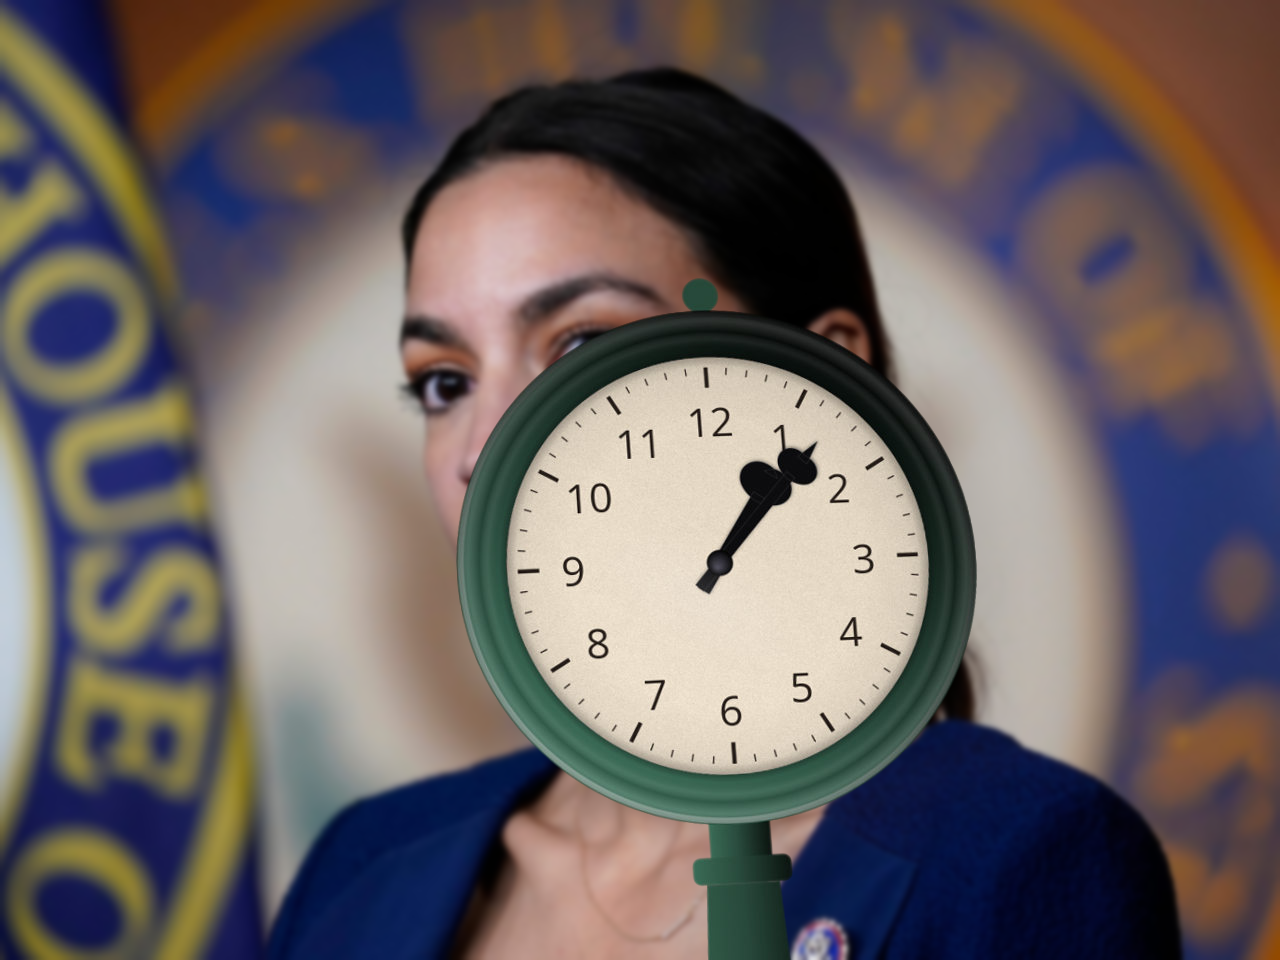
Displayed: **1:07**
